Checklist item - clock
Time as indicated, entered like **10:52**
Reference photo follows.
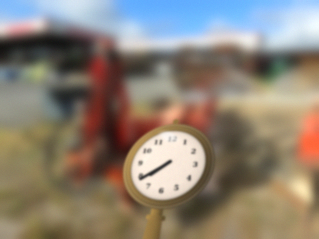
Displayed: **7:39**
